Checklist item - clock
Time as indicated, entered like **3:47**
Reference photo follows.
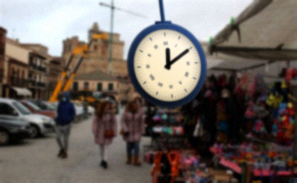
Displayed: **12:10**
